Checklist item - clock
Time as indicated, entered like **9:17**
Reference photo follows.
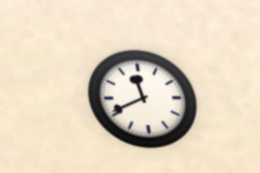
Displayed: **11:41**
